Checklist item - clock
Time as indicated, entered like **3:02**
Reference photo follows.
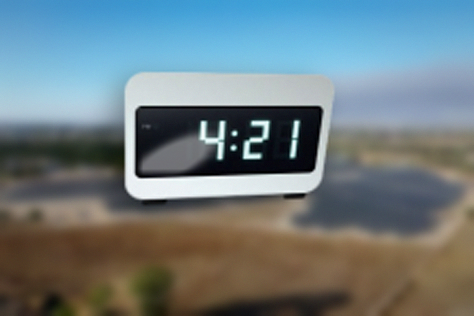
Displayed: **4:21**
